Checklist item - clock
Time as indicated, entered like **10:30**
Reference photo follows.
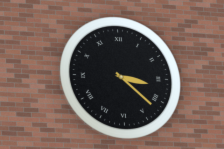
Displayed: **3:22**
